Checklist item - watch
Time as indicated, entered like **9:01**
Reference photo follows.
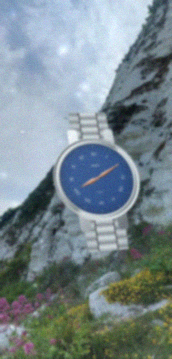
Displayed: **8:10**
